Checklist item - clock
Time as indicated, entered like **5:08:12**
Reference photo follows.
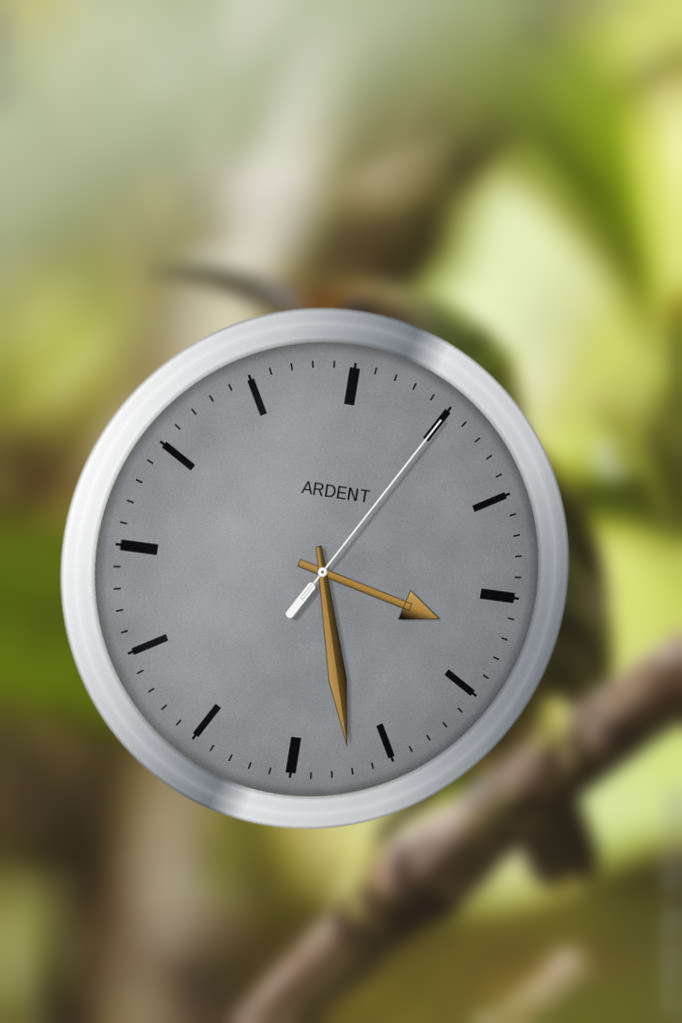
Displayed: **3:27:05**
